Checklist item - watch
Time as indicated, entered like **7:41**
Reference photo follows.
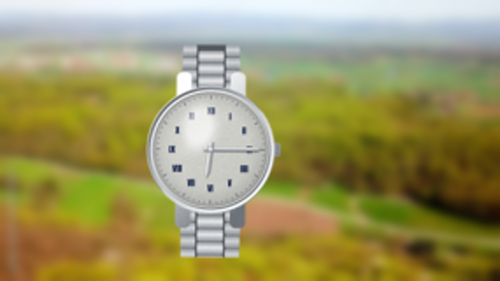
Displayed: **6:15**
